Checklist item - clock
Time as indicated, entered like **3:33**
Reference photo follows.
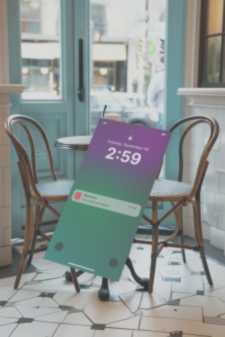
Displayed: **2:59**
